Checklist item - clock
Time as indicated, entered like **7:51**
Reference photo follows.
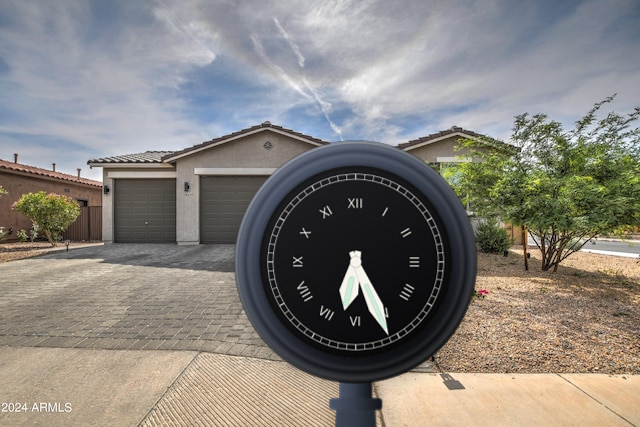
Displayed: **6:26**
